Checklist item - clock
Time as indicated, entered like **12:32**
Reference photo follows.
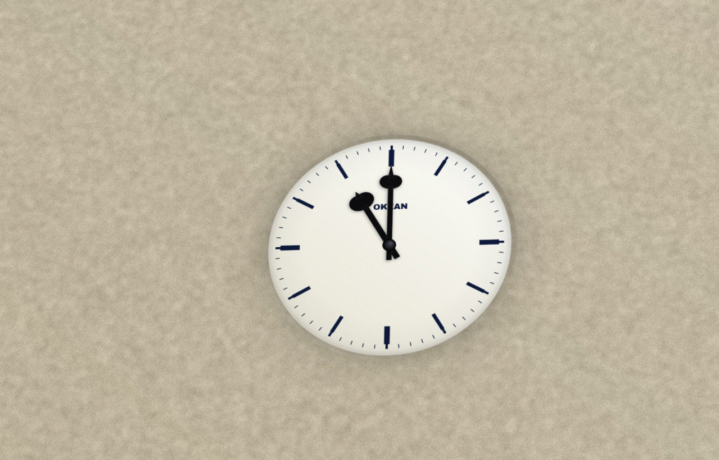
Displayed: **11:00**
